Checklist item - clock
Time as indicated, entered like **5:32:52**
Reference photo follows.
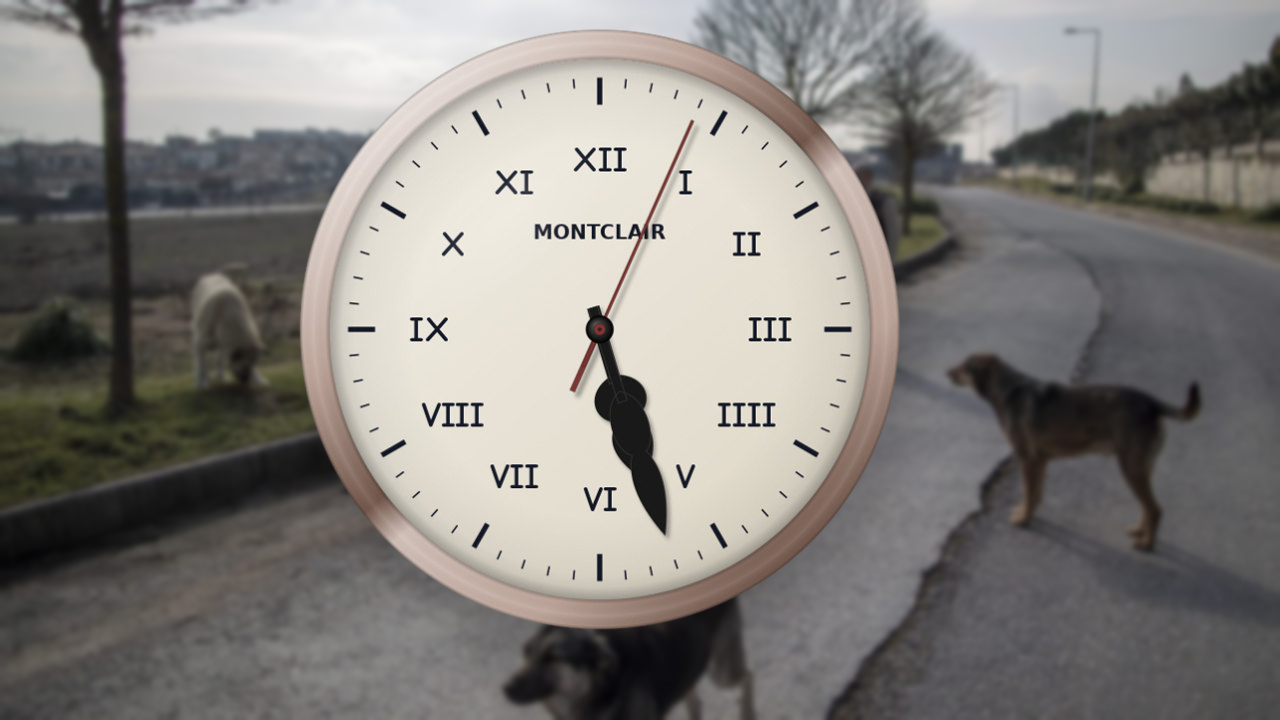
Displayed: **5:27:04**
